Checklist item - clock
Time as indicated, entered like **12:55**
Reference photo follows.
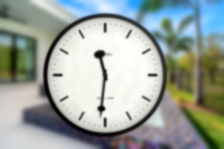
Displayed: **11:31**
